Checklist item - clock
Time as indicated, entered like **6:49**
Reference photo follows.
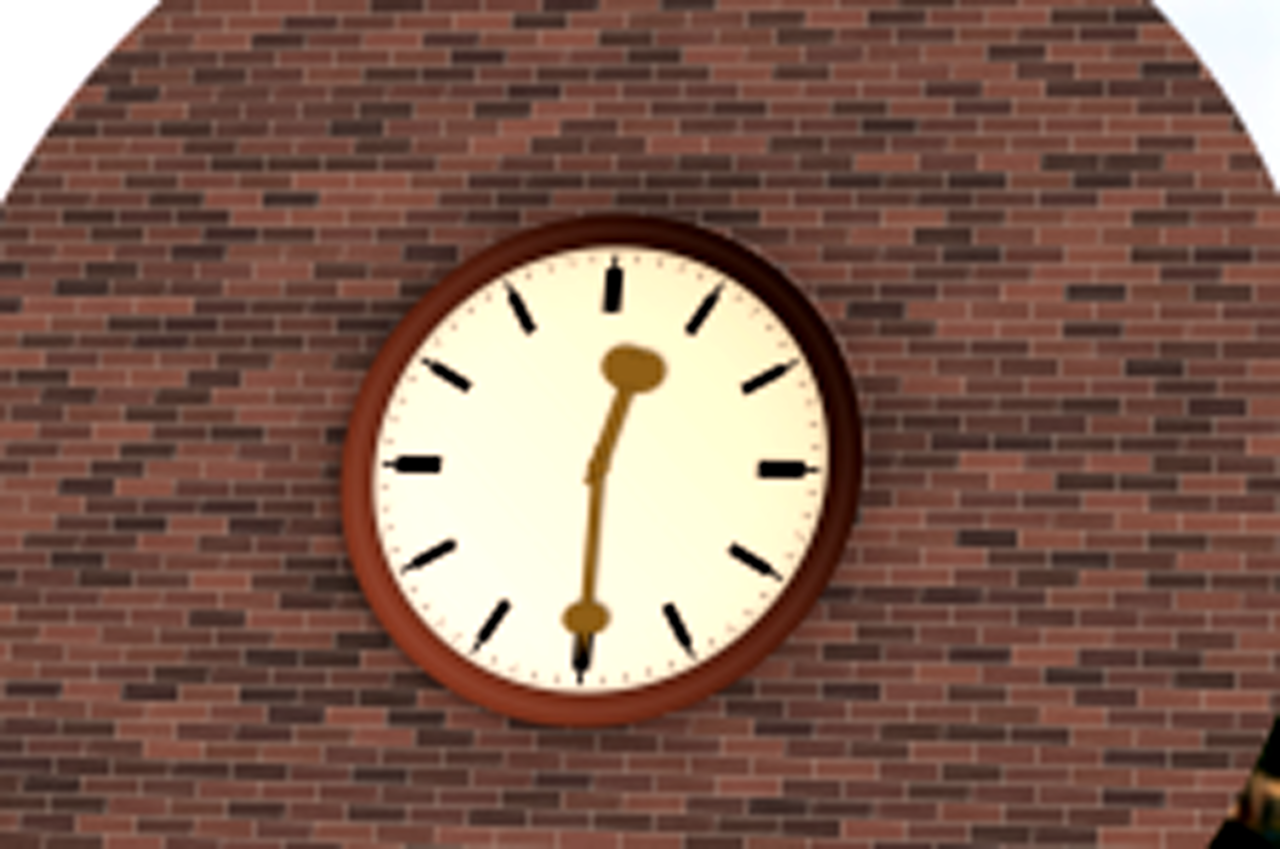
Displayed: **12:30**
